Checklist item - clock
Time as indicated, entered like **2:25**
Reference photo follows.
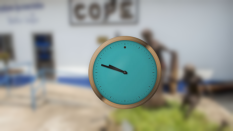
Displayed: **9:48**
